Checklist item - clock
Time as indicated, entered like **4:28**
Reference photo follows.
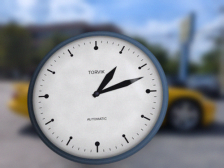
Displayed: **1:12**
